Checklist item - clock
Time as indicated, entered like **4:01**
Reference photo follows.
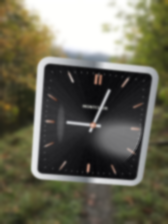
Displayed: **9:03**
